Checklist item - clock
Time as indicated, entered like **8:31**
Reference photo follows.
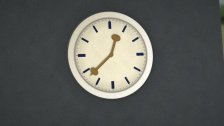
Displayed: **12:38**
